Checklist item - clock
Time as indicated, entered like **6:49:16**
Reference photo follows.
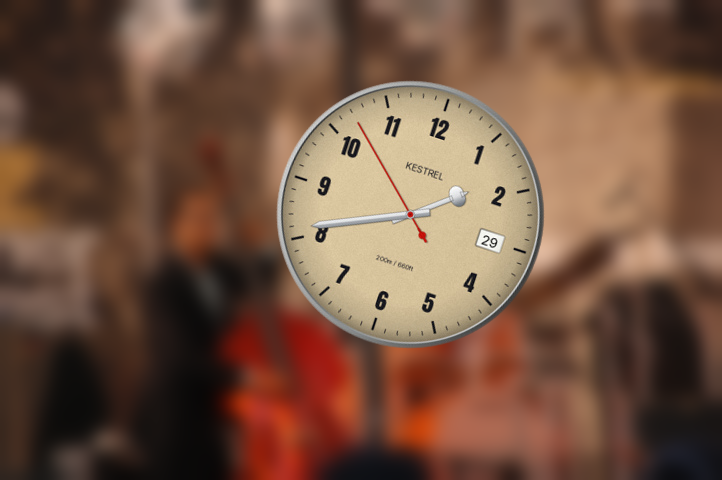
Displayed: **1:40:52**
